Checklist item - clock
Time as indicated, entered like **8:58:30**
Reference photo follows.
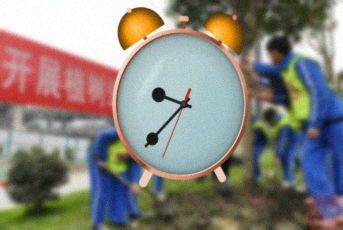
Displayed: **9:37:34**
